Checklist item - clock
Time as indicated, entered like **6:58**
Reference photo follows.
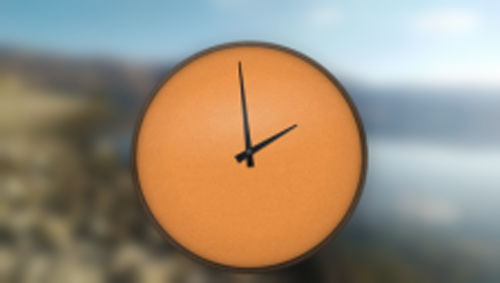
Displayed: **1:59**
